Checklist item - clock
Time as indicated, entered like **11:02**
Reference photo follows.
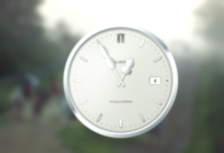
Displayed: **12:55**
